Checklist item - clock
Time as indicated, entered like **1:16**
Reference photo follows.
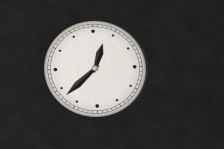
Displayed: **12:38**
